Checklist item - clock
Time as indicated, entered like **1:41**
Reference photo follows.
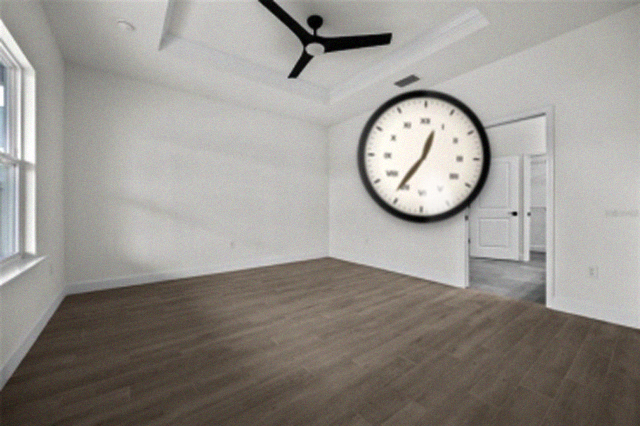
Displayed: **12:36**
